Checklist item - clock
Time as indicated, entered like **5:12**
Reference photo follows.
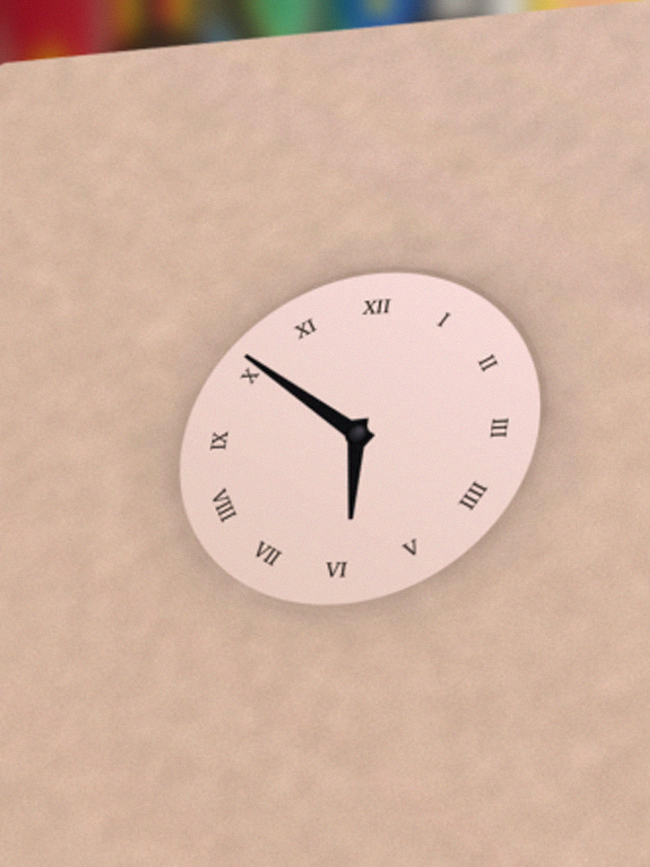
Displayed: **5:51**
